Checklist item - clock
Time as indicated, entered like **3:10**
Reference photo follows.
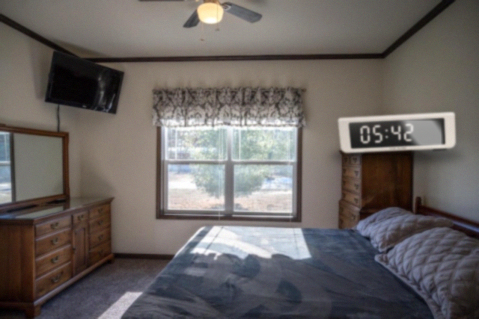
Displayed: **5:42**
